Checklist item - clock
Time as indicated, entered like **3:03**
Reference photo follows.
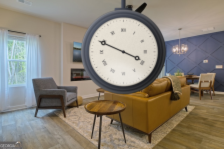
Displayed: **3:49**
